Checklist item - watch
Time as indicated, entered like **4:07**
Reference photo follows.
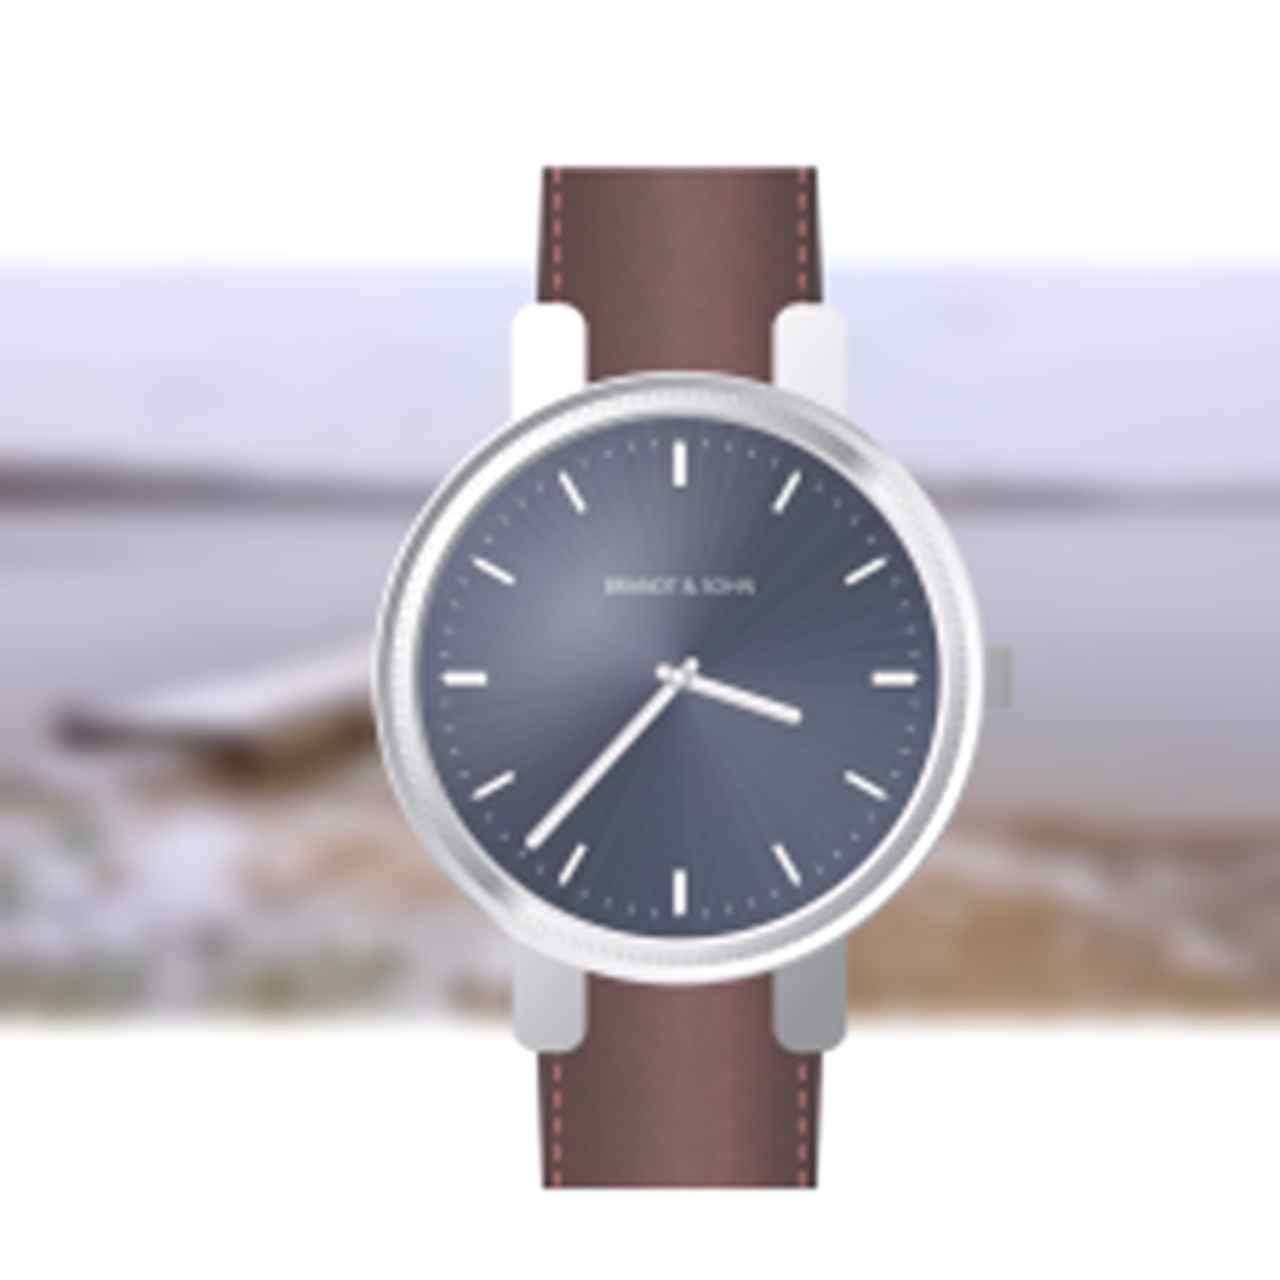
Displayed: **3:37**
